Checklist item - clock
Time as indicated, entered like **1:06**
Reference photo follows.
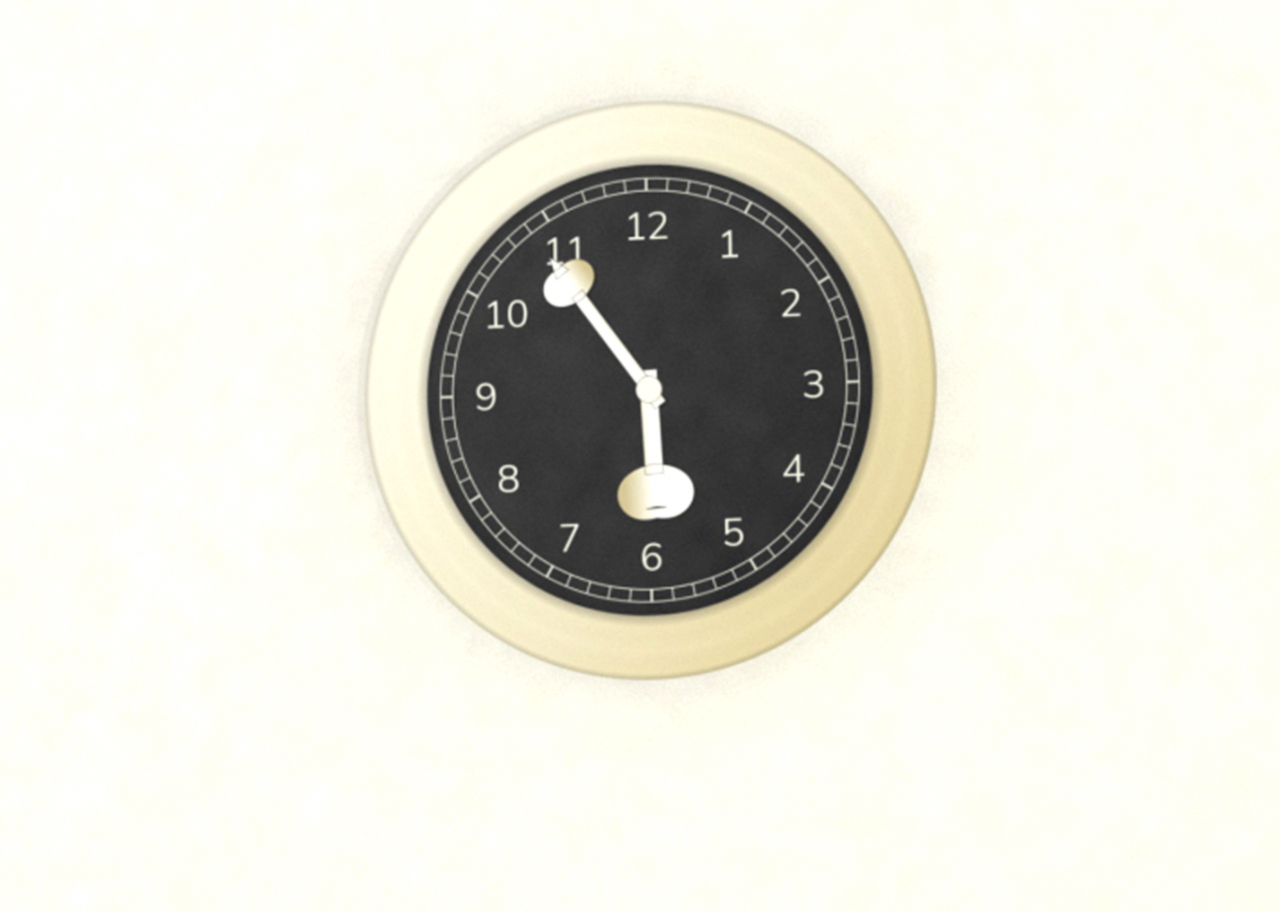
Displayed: **5:54**
